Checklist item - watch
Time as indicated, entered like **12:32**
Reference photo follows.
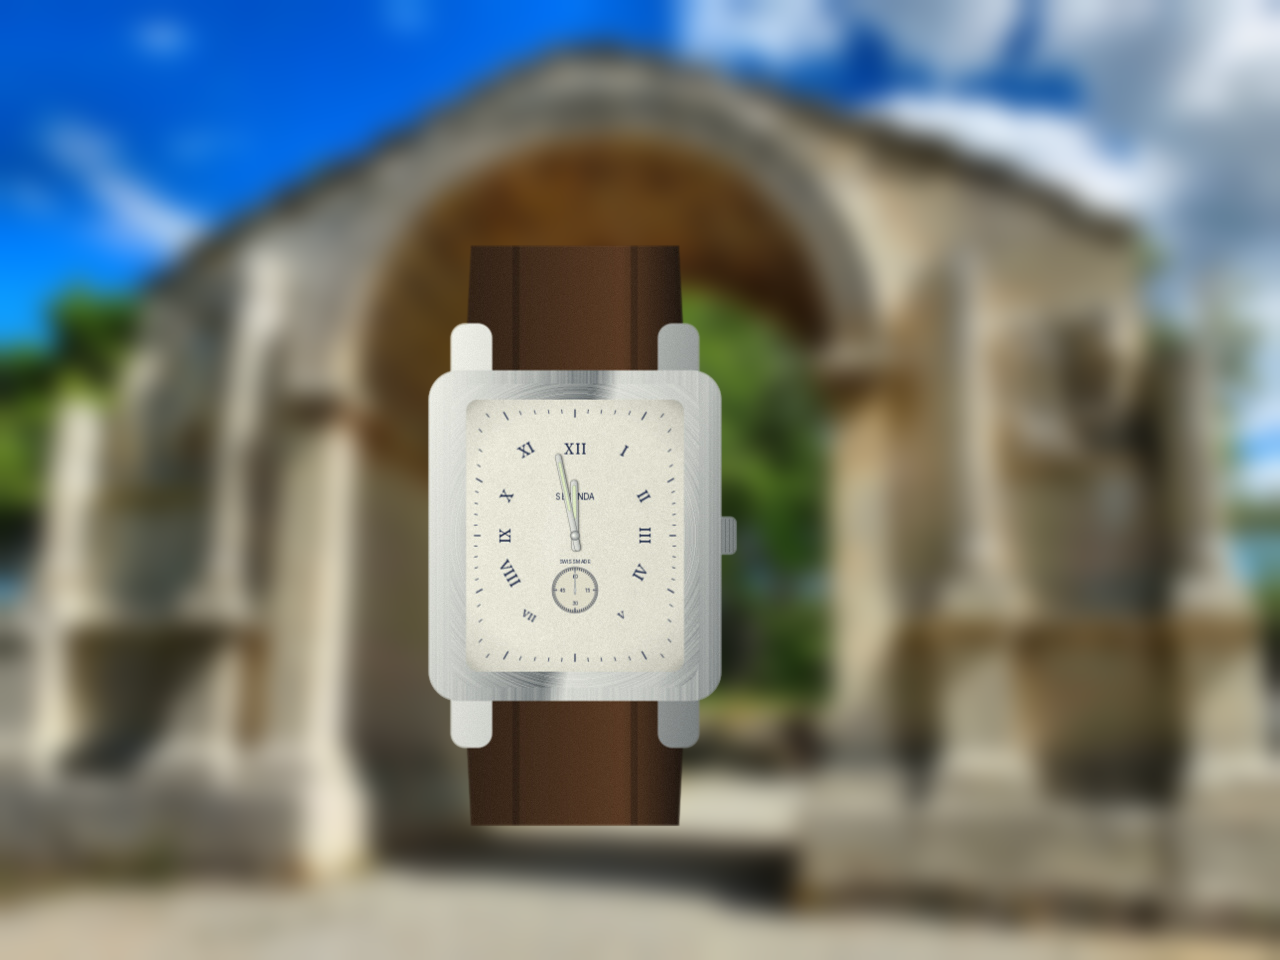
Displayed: **11:58**
